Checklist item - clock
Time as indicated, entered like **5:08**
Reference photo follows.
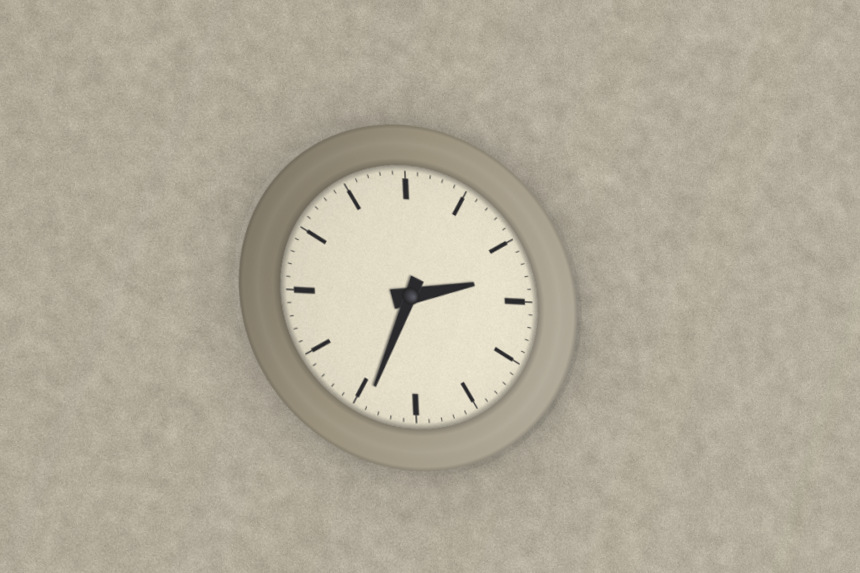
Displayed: **2:34**
